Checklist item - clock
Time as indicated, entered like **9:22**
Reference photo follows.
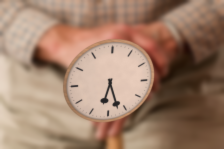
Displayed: **6:27**
